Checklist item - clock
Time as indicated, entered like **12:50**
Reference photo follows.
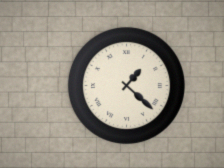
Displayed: **1:22**
